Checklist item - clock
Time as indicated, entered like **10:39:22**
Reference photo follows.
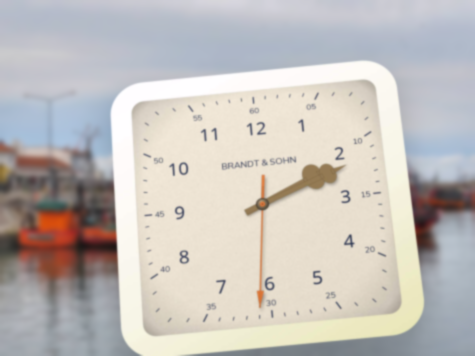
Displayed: **2:11:31**
